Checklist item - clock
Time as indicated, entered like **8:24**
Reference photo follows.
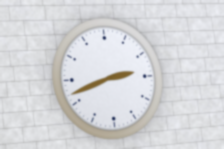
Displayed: **2:42**
